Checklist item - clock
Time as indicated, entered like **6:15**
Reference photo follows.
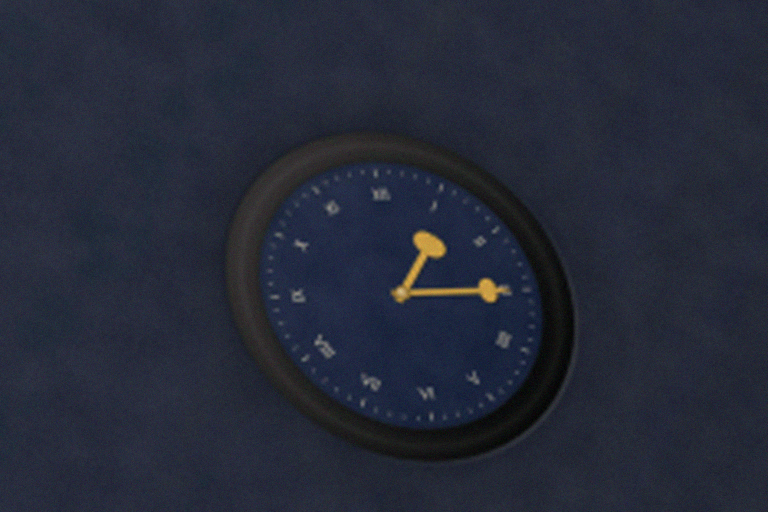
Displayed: **1:15**
